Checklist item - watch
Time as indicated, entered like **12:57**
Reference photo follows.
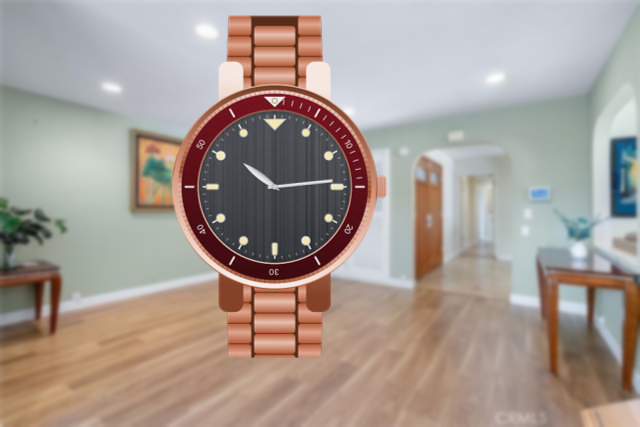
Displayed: **10:14**
